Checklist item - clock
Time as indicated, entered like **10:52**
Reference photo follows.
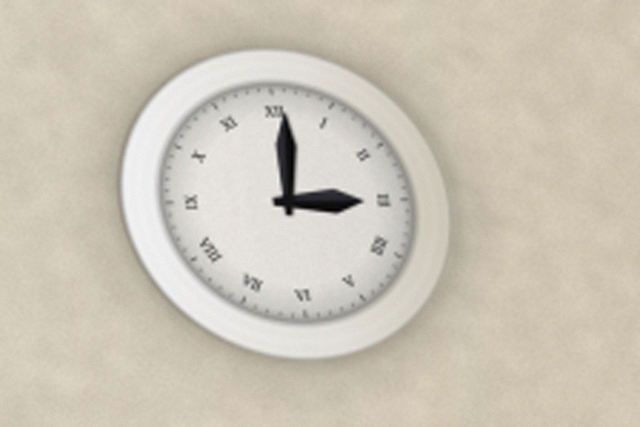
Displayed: **3:01**
